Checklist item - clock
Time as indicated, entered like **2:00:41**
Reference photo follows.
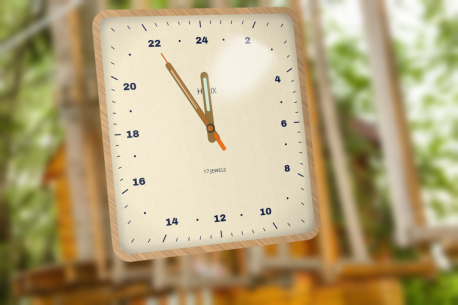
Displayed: **23:54:55**
